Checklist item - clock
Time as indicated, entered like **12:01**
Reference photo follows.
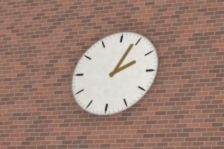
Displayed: **2:04**
